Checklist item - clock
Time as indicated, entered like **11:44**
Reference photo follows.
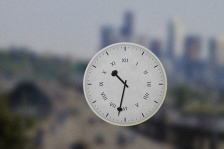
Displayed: **10:32**
